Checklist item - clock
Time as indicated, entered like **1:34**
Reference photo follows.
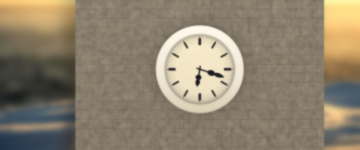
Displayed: **6:18**
